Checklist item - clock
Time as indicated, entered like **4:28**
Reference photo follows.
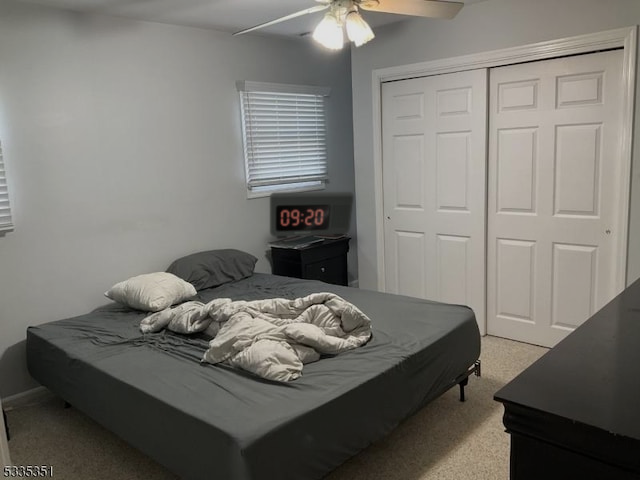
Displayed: **9:20**
